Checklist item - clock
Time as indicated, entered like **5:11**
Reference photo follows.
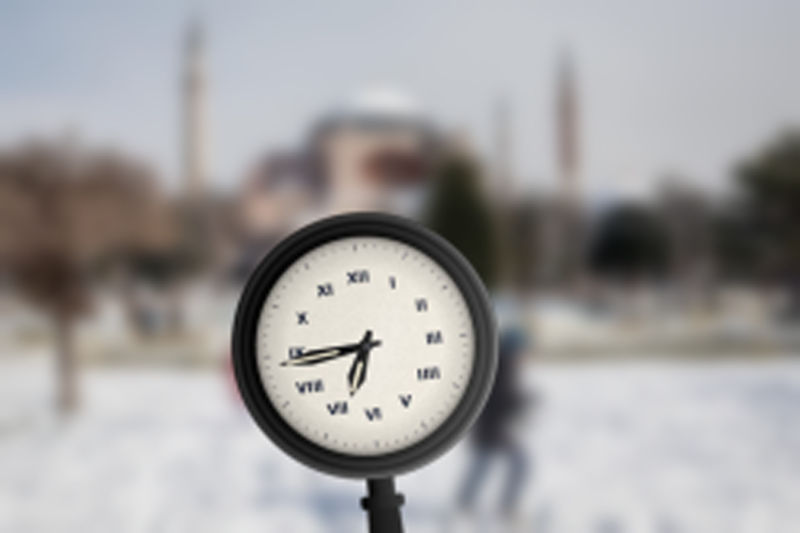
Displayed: **6:44**
